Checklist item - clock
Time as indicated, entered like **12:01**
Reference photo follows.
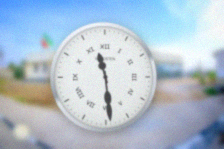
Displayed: **11:29**
